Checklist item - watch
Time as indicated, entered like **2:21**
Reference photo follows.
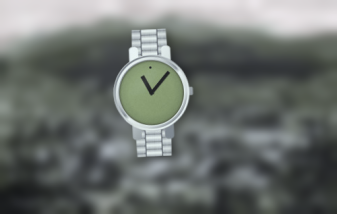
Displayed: **11:07**
